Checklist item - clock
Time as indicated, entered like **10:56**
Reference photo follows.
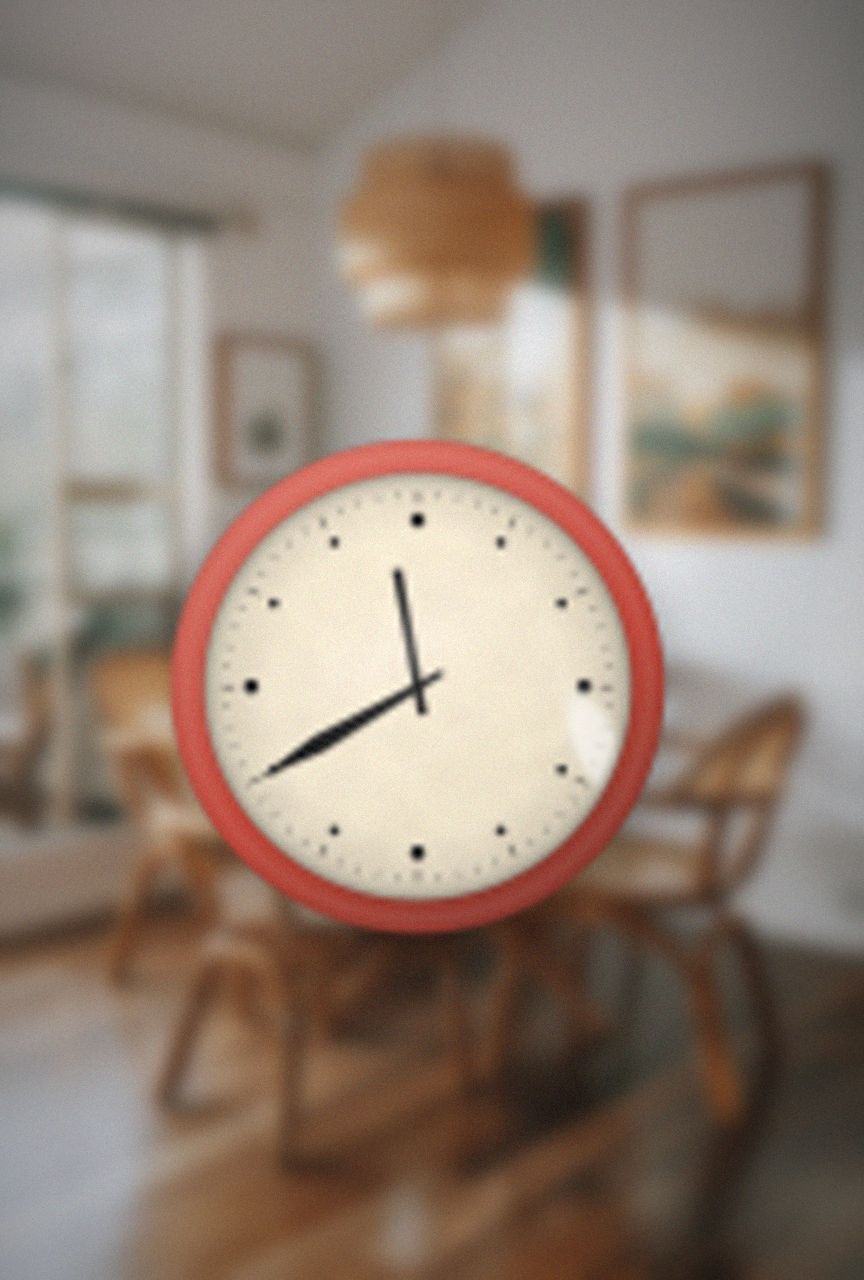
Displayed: **11:40**
